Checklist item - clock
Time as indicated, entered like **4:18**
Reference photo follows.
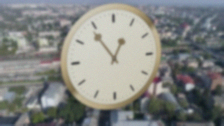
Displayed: **12:54**
